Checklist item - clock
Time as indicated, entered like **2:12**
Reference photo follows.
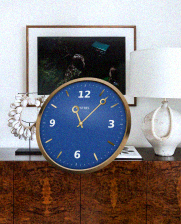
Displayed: **11:07**
